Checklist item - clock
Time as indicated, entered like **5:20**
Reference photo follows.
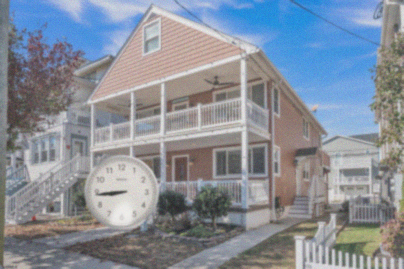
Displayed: **8:44**
